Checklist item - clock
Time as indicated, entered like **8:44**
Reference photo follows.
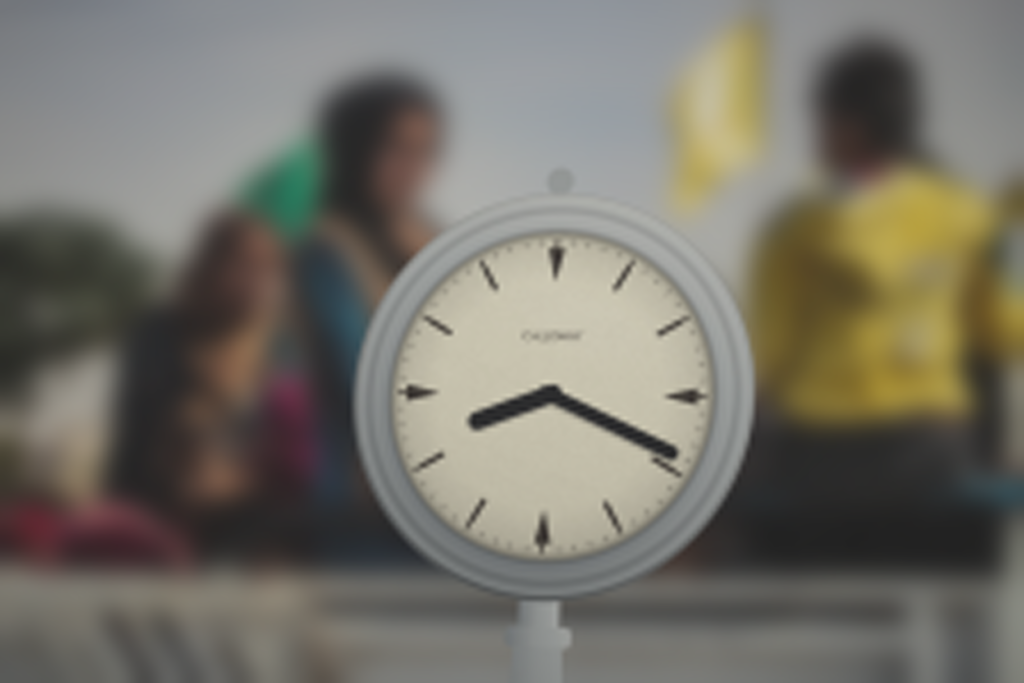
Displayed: **8:19**
